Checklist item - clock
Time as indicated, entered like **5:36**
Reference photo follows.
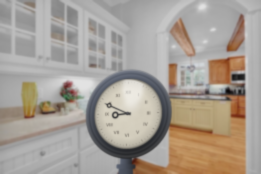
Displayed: **8:49**
